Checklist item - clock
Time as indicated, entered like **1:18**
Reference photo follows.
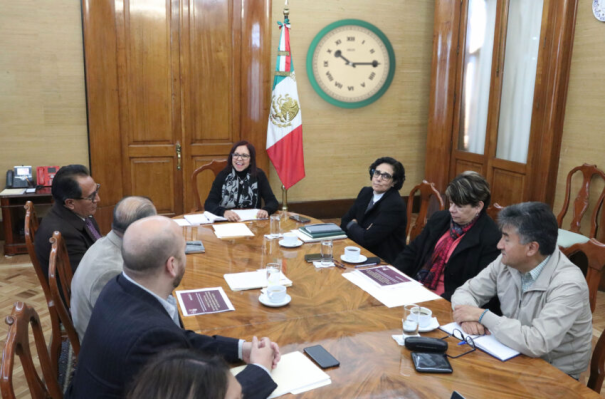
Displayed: **10:15**
